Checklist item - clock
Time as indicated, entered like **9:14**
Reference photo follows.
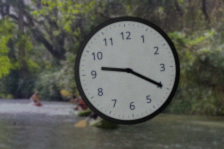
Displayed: **9:20**
